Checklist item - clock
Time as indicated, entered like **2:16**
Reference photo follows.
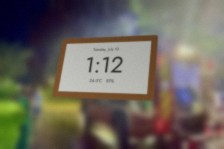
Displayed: **1:12**
